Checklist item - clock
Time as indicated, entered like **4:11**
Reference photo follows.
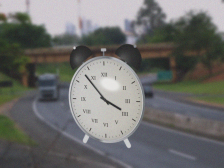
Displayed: **3:53**
